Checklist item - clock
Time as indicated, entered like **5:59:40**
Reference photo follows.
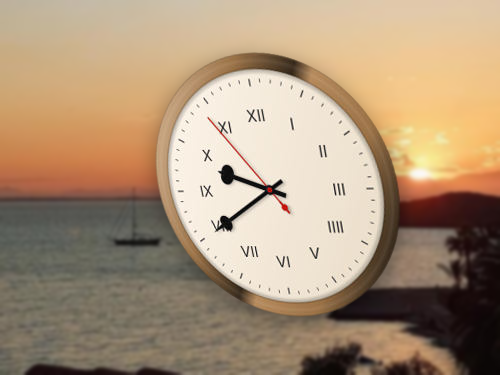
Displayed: **9:39:54**
